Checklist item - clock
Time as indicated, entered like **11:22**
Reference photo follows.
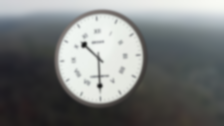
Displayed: **10:30**
